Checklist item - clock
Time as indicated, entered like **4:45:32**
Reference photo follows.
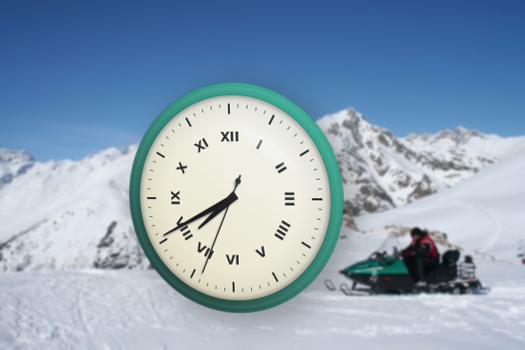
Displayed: **7:40:34**
